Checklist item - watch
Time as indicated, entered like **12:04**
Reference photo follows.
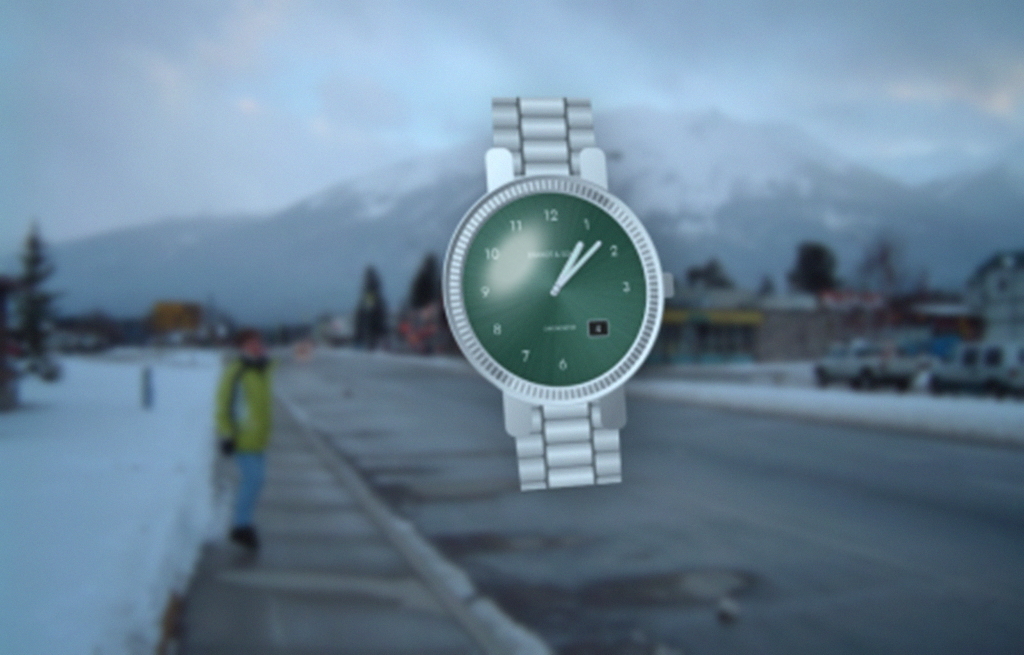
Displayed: **1:08**
